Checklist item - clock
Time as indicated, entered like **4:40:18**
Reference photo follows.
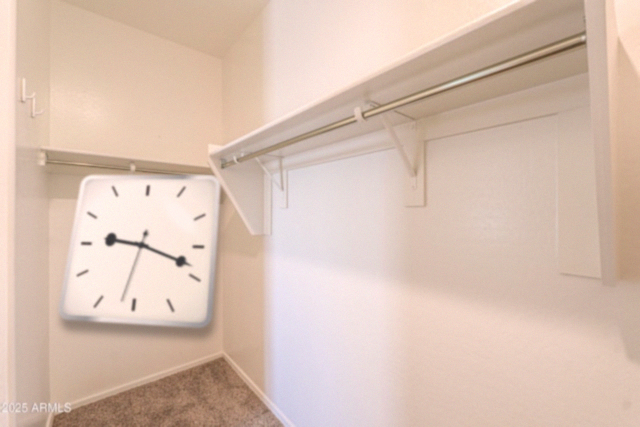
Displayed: **9:18:32**
